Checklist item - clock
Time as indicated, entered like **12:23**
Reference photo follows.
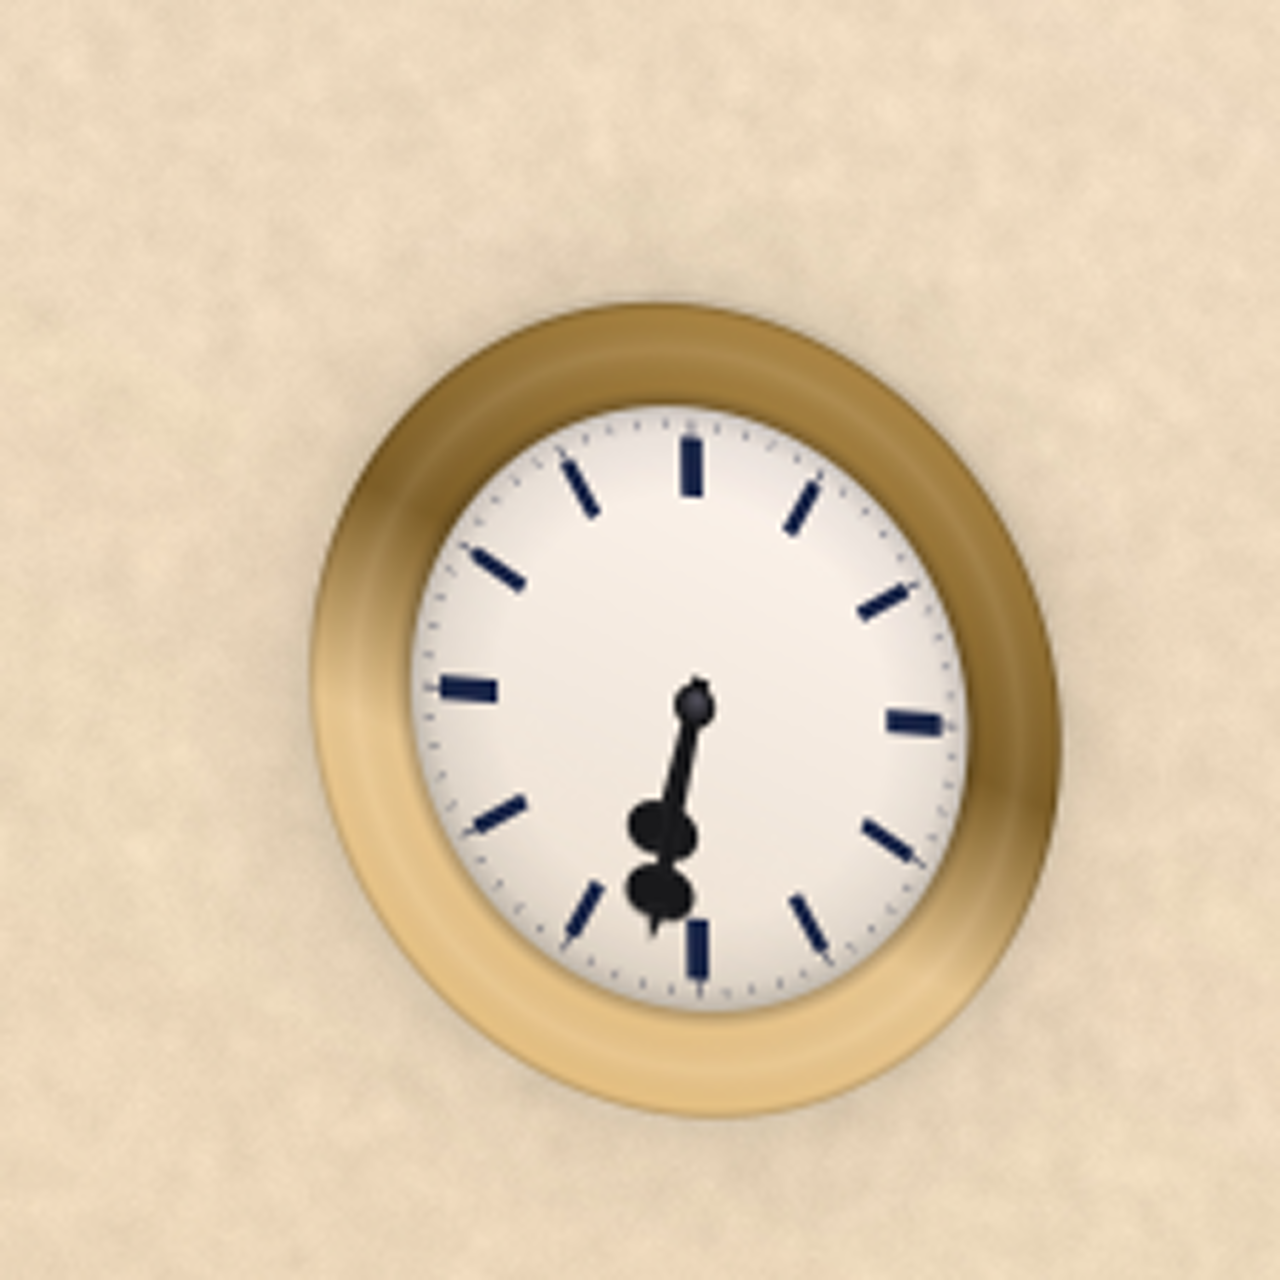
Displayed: **6:32**
